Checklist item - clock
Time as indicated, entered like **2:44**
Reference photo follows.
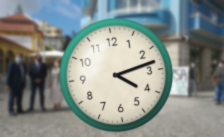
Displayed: **4:13**
